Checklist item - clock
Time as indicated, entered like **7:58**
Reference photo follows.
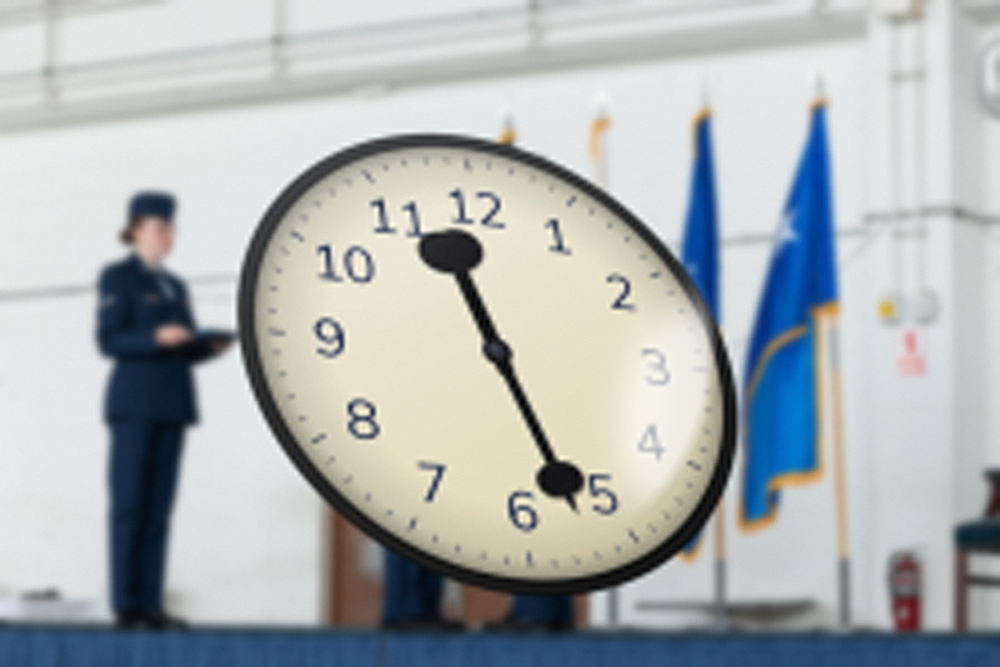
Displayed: **11:27**
